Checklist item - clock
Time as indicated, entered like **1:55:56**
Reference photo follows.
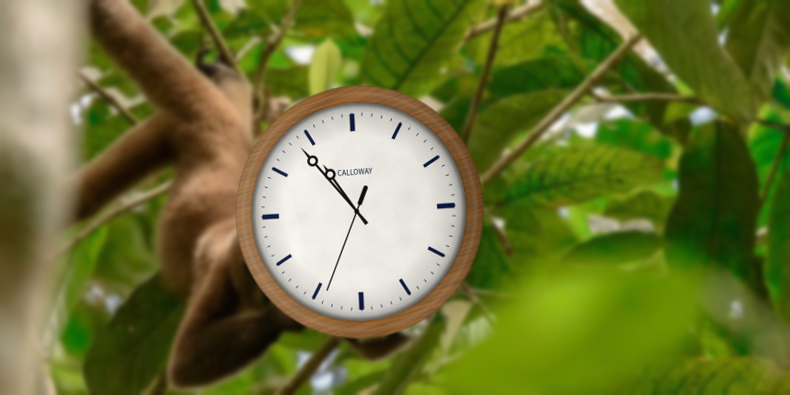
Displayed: **10:53:34**
